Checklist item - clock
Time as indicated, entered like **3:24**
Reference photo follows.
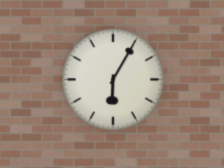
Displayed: **6:05**
